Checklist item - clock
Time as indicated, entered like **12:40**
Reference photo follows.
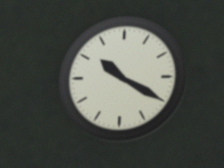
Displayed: **10:20**
